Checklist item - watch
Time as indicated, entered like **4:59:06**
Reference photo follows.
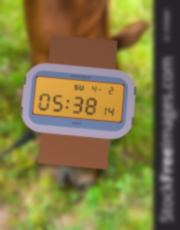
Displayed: **5:38:14**
